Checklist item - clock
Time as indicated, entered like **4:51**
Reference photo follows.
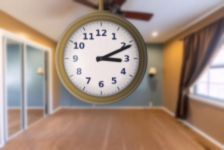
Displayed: **3:11**
